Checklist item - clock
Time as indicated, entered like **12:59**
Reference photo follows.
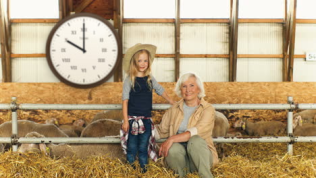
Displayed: **10:00**
